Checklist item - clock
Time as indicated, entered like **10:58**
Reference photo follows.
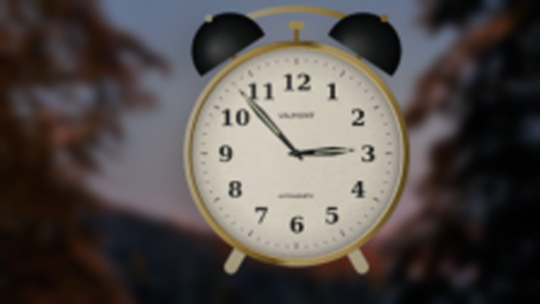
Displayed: **2:53**
